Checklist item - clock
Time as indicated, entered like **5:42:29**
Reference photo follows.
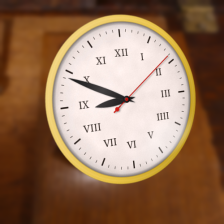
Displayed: **8:49:09**
